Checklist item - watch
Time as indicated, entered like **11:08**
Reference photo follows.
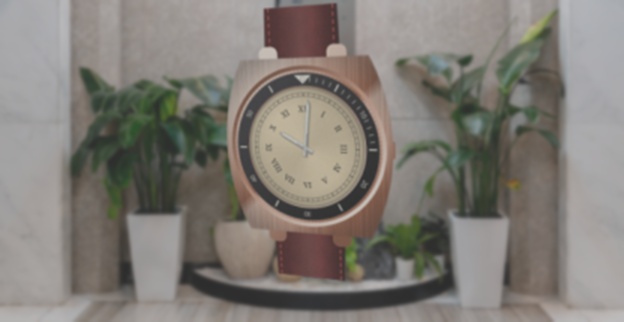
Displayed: **10:01**
